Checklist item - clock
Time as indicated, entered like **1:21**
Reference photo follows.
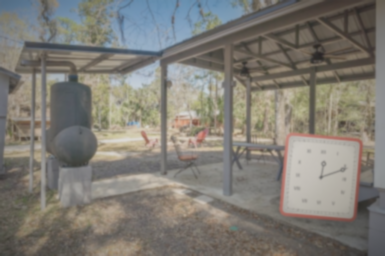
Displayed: **12:11**
